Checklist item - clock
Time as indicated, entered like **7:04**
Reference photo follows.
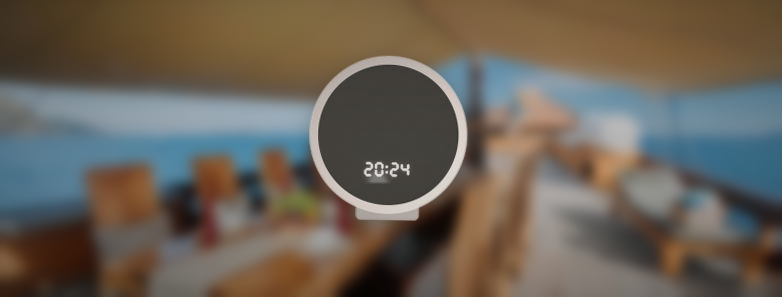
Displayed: **20:24**
